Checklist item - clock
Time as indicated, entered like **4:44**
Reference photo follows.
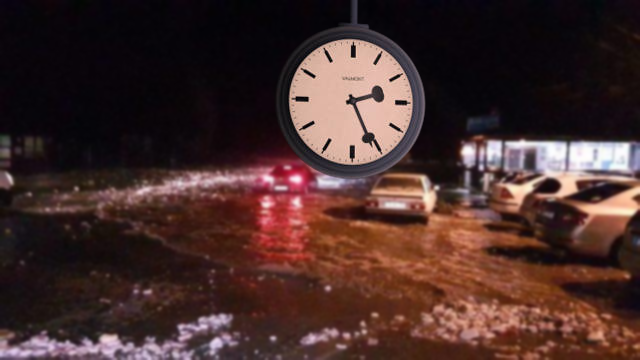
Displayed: **2:26**
